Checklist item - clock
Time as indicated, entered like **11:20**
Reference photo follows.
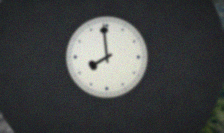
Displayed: **7:59**
